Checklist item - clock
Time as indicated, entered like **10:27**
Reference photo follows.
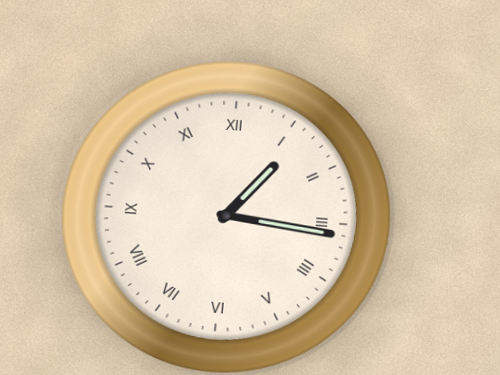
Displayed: **1:16**
